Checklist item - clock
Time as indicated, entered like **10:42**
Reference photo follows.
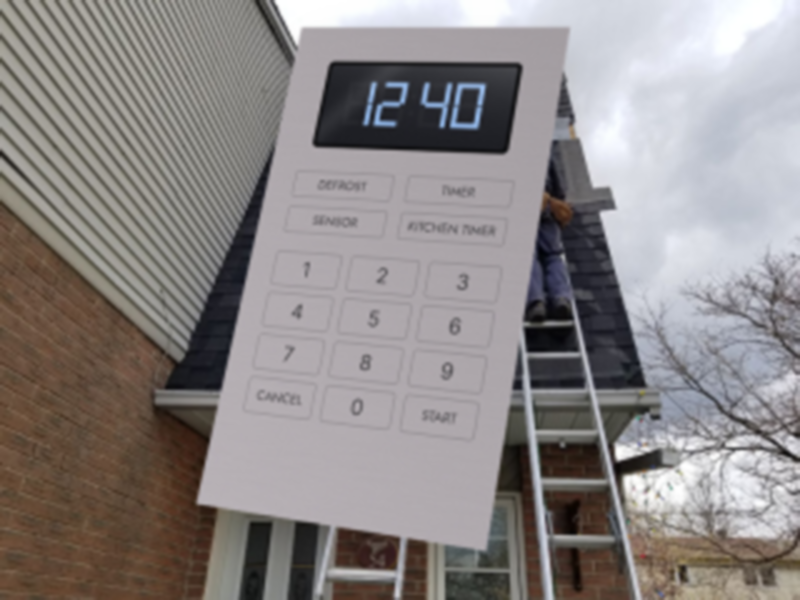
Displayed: **12:40**
